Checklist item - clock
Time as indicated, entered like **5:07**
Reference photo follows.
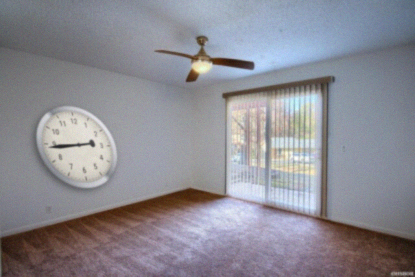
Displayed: **2:44**
